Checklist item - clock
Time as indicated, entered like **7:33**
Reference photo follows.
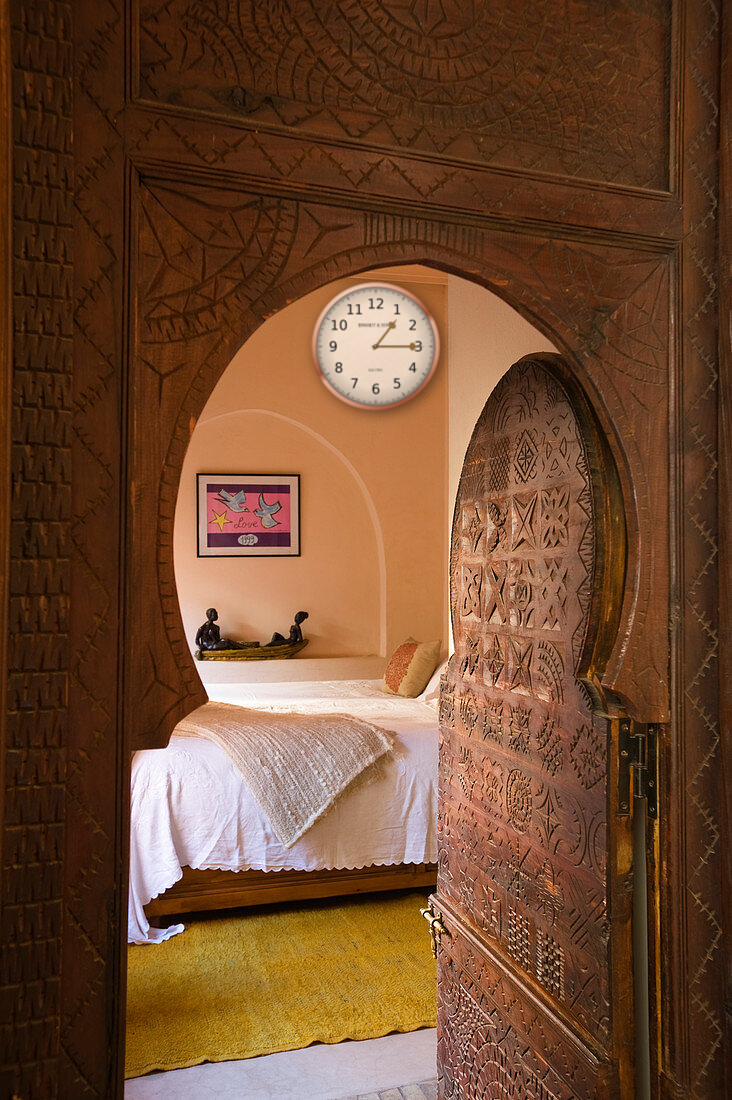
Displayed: **1:15**
